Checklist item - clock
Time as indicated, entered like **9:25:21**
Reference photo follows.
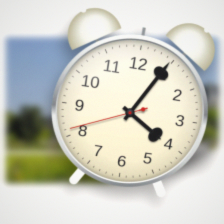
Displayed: **4:04:41**
